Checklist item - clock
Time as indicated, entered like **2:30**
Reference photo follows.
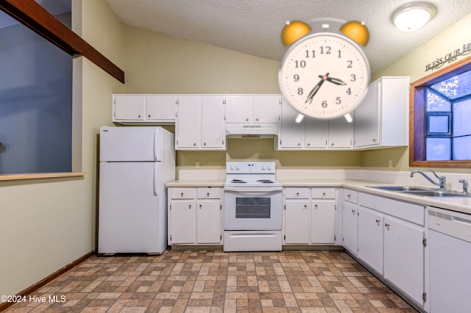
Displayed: **3:36**
